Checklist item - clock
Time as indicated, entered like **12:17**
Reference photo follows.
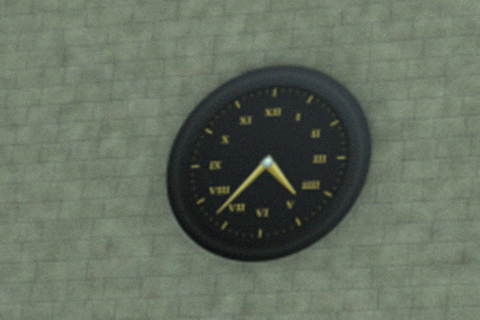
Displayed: **4:37**
